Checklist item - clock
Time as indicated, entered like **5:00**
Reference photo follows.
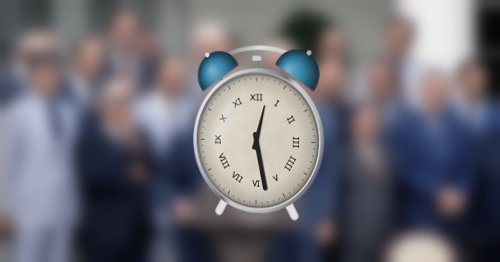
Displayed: **12:28**
